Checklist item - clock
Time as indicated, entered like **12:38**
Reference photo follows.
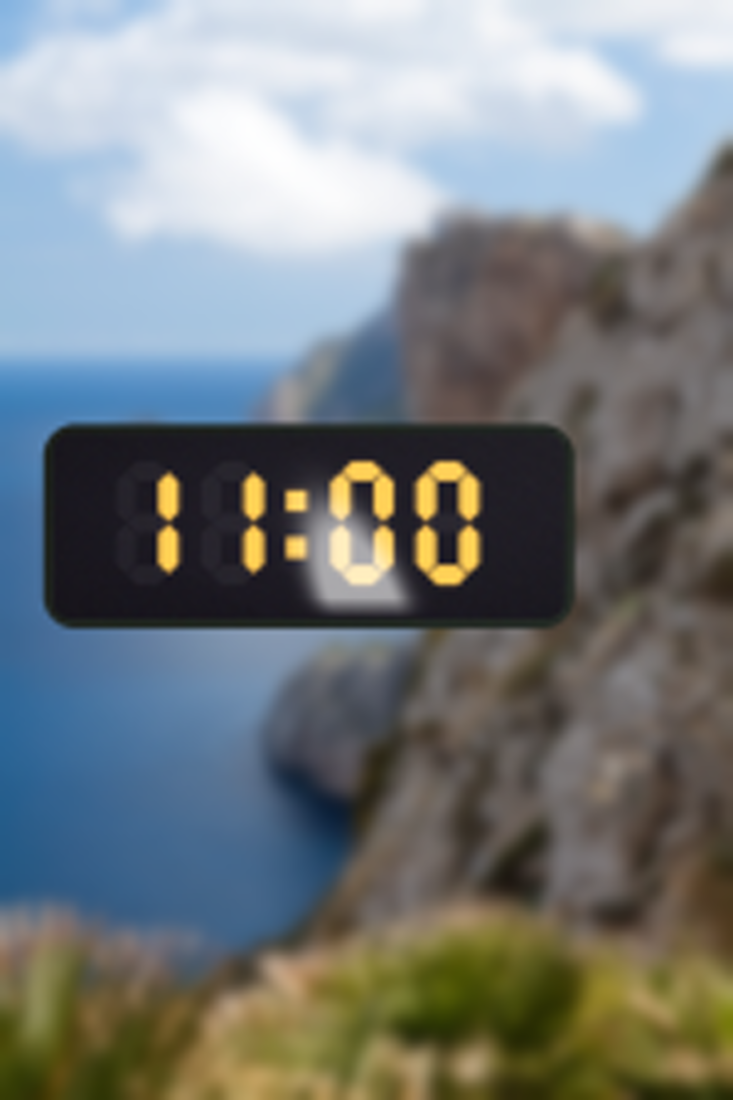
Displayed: **11:00**
